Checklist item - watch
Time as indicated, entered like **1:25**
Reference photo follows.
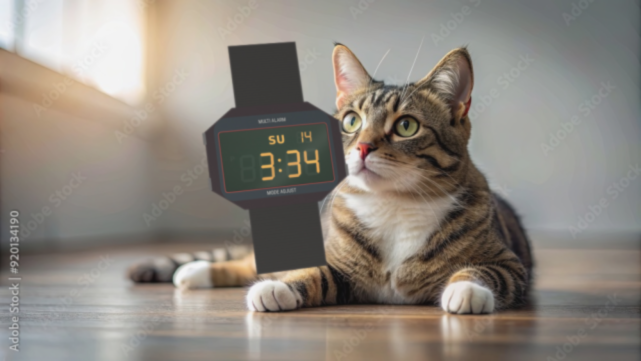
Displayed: **3:34**
